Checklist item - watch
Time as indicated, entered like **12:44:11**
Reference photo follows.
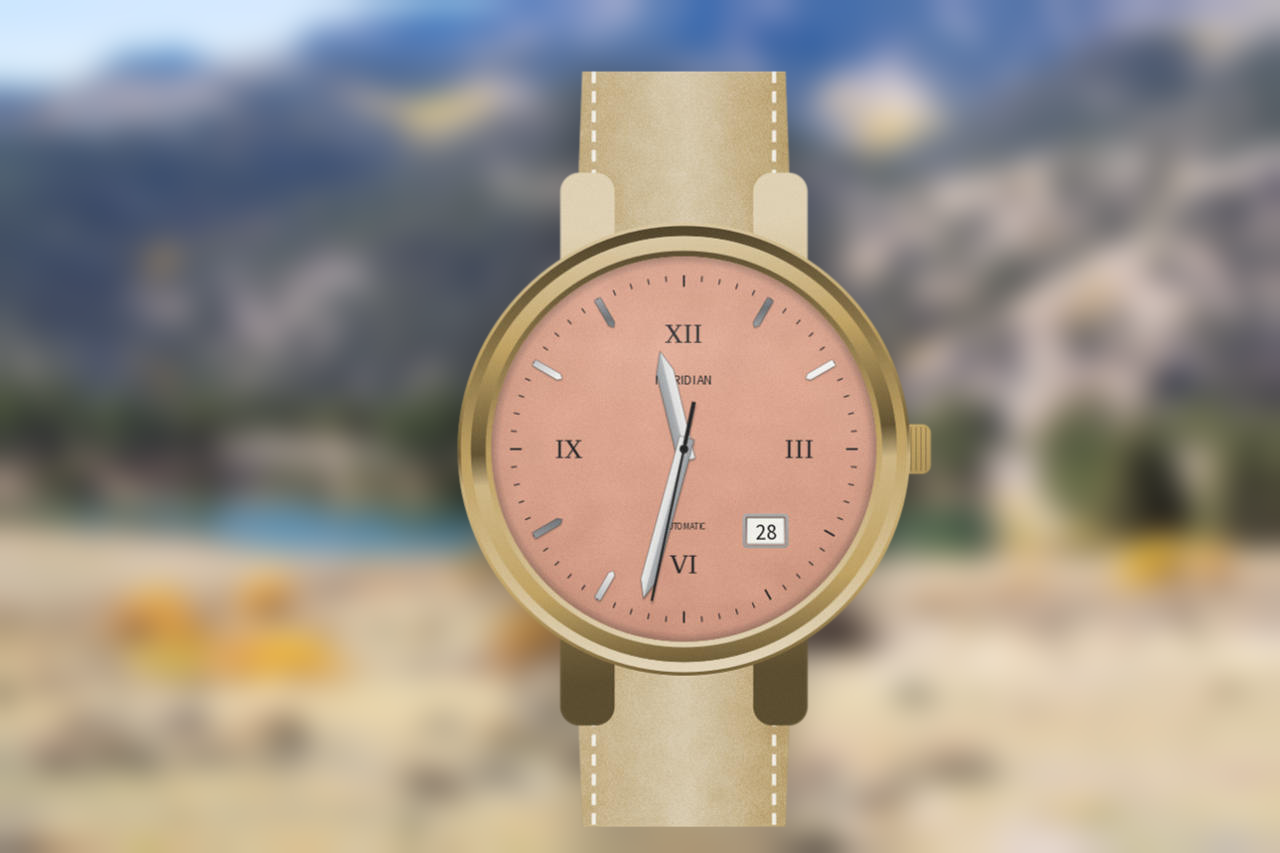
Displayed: **11:32:32**
